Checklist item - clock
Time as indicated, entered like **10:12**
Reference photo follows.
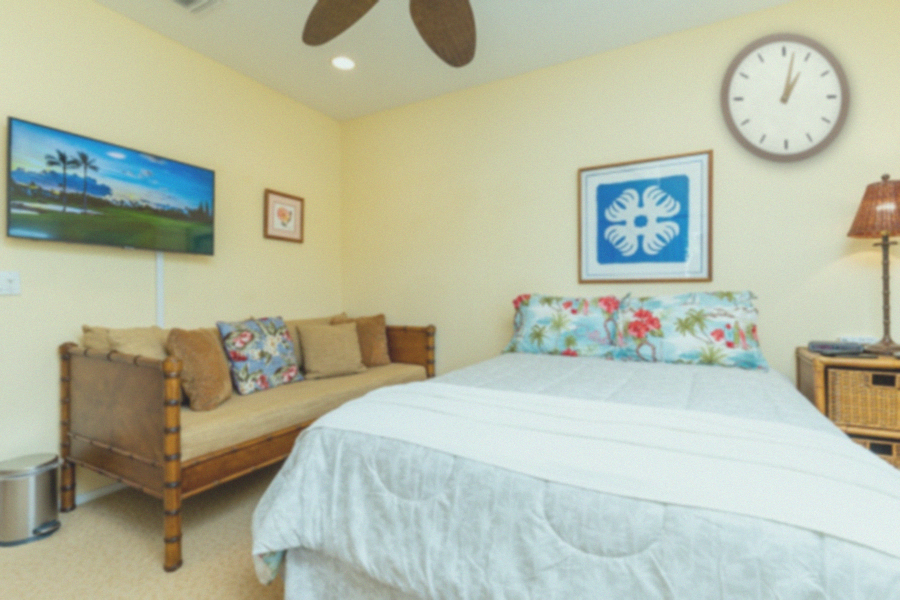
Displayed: **1:02**
